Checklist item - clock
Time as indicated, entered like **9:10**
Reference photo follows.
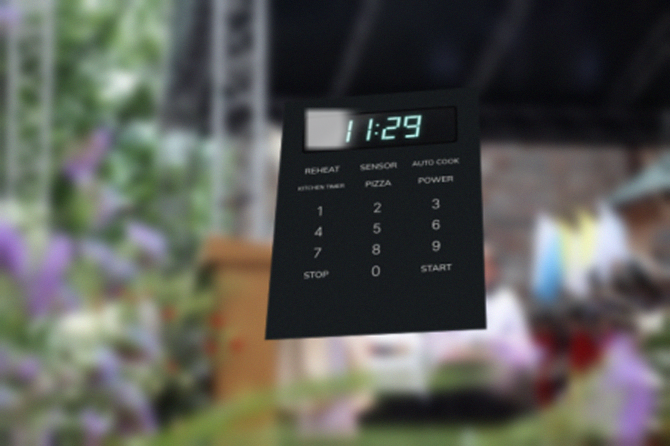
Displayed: **11:29**
